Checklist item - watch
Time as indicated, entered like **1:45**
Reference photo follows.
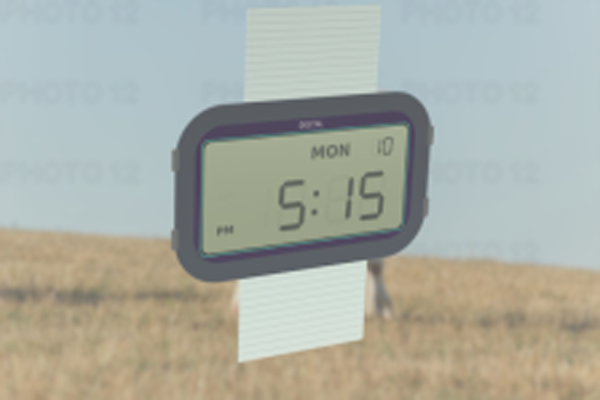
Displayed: **5:15**
